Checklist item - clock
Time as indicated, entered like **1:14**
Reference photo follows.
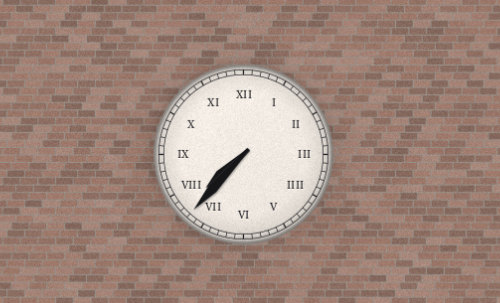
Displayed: **7:37**
